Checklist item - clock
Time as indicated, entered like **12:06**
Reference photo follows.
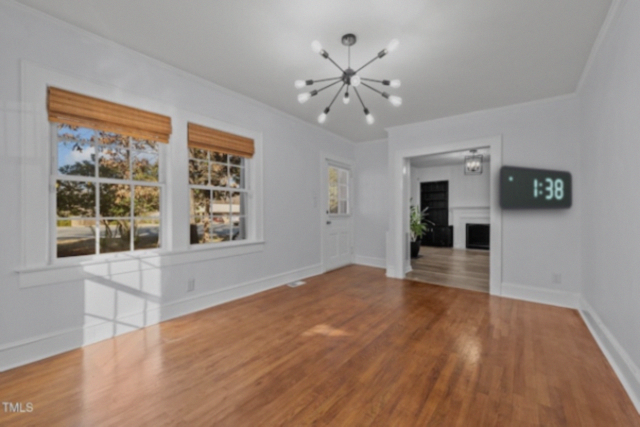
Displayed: **1:38**
